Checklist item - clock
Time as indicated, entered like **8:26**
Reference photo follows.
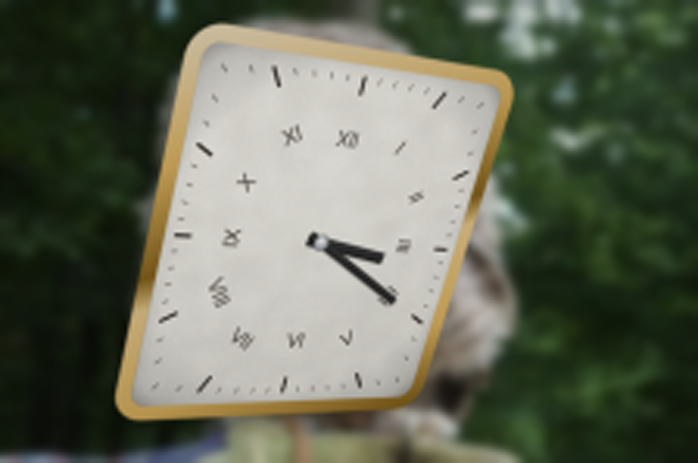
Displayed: **3:20**
